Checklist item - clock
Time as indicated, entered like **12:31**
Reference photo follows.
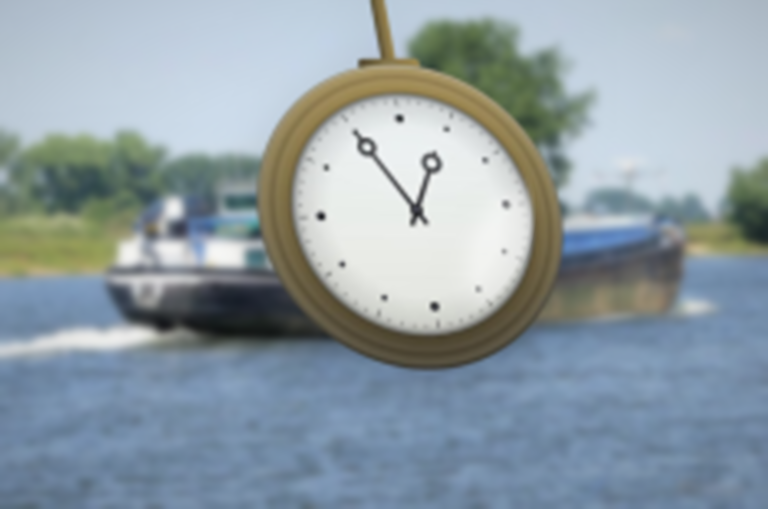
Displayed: **12:55**
